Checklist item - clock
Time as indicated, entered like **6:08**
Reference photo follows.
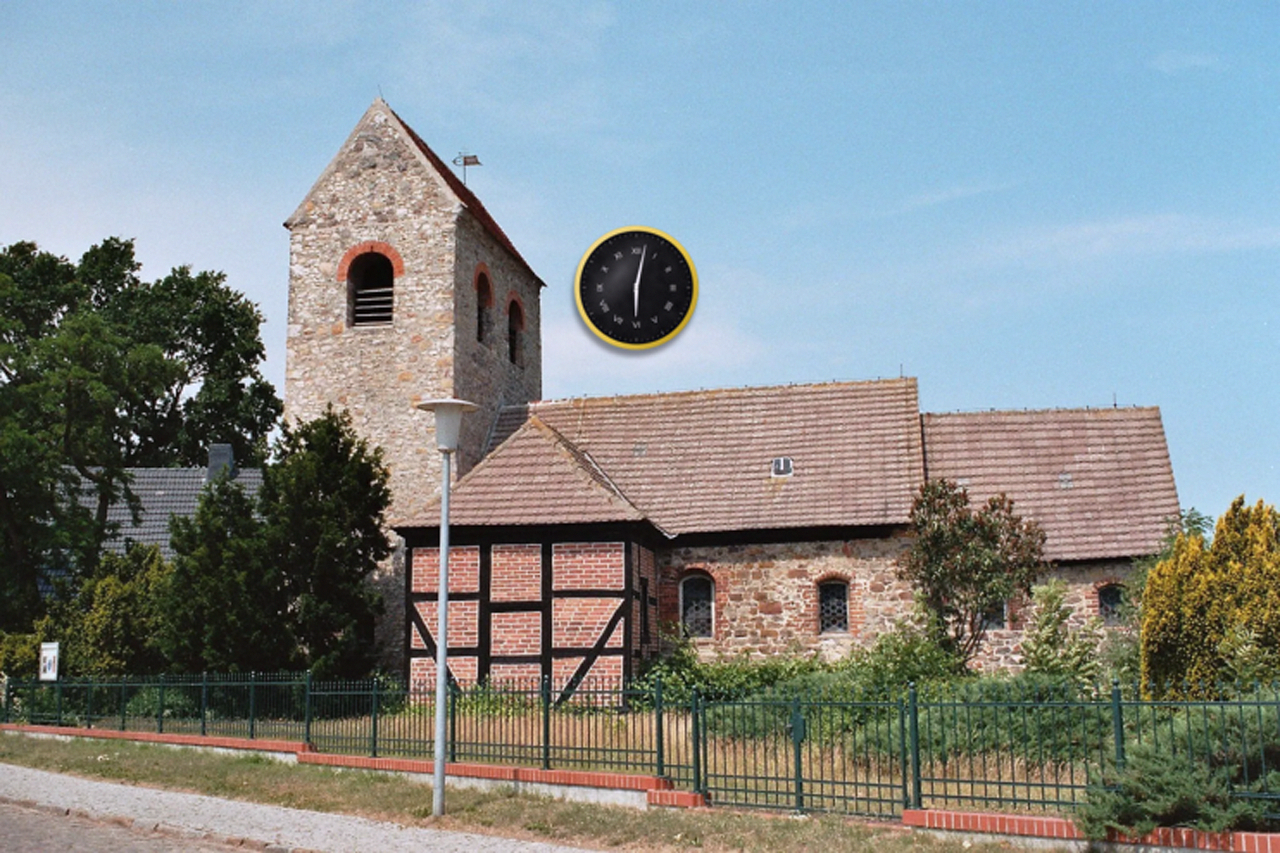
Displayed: **6:02**
